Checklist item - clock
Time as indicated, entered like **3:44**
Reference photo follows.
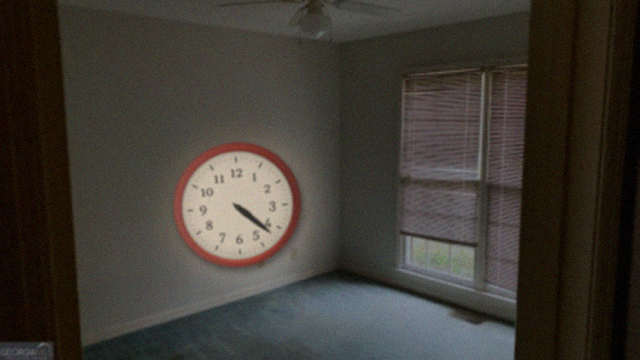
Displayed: **4:22**
